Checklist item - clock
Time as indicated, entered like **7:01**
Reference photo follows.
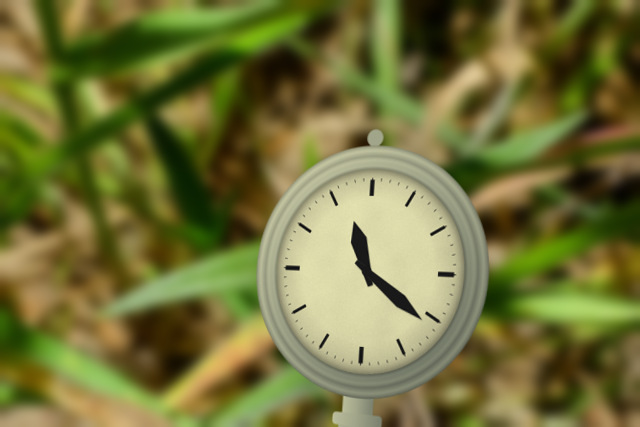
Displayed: **11:21**
